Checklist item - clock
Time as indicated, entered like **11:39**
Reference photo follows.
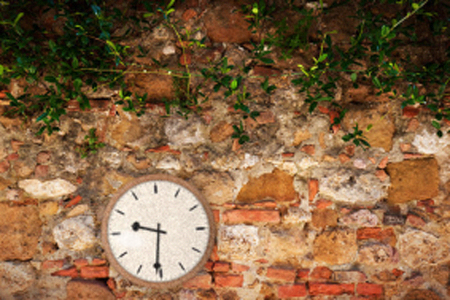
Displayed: **9:31**
